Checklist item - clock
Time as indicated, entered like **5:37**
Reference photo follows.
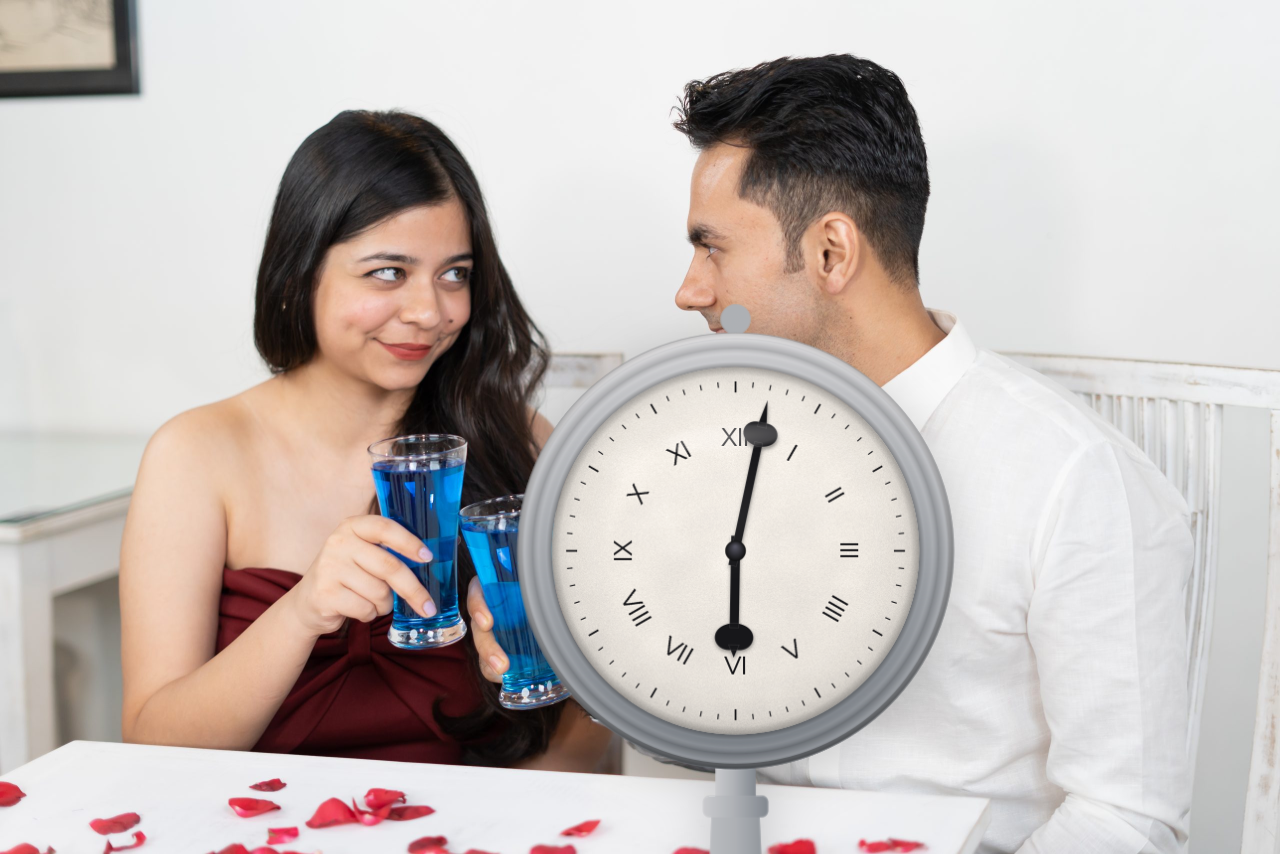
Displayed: **6:02**
